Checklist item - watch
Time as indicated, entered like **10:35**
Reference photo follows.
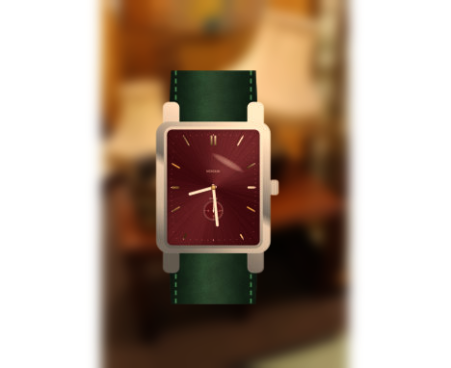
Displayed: **8:29**
